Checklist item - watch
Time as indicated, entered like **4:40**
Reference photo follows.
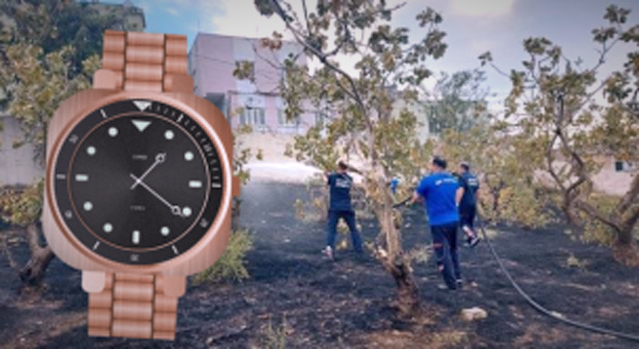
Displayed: **1:21**
